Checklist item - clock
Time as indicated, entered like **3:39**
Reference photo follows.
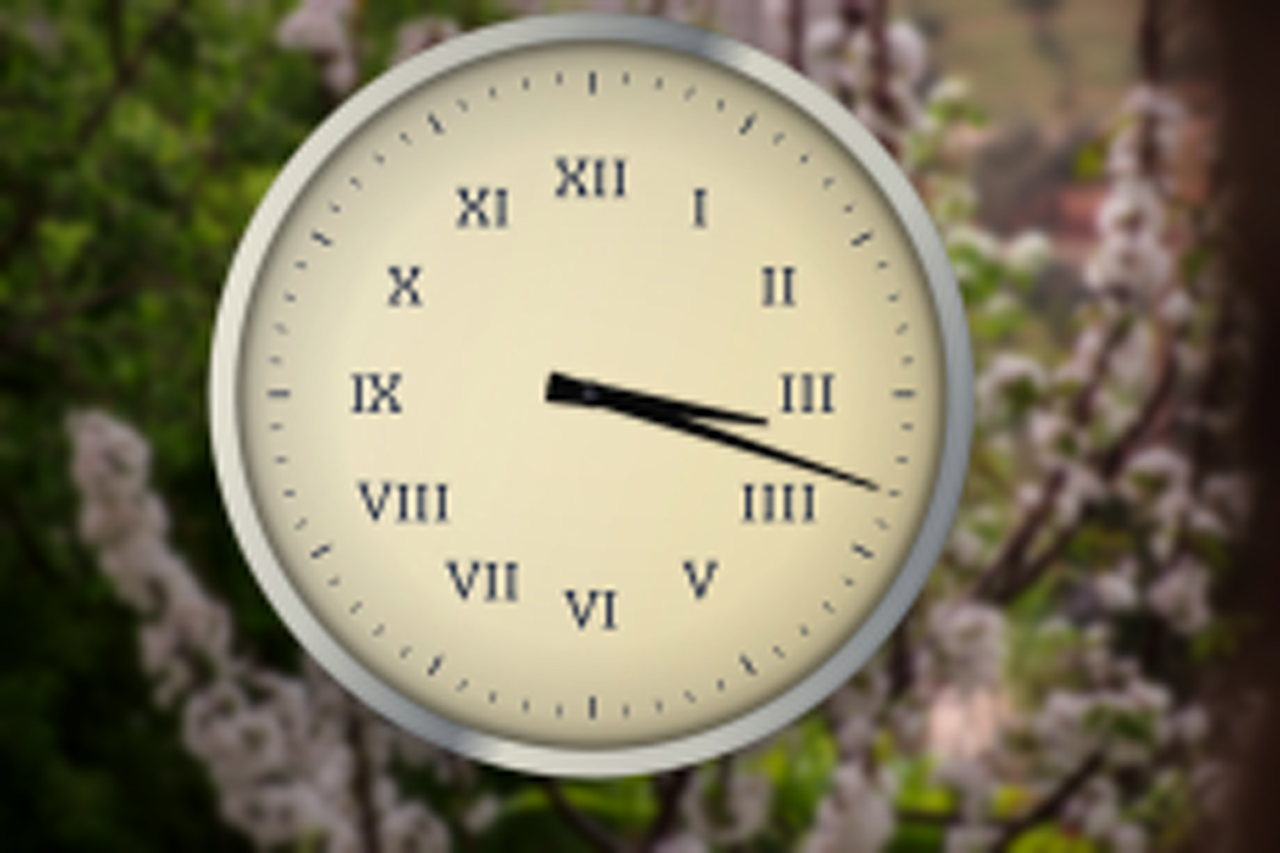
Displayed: **3:18**
